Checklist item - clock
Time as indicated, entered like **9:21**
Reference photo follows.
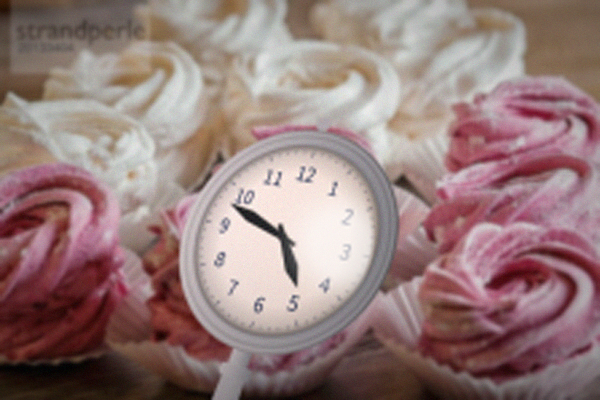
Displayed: **4:48**
